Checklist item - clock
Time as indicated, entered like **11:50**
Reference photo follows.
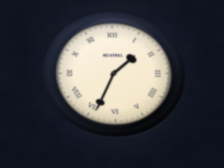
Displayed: **1:34**
